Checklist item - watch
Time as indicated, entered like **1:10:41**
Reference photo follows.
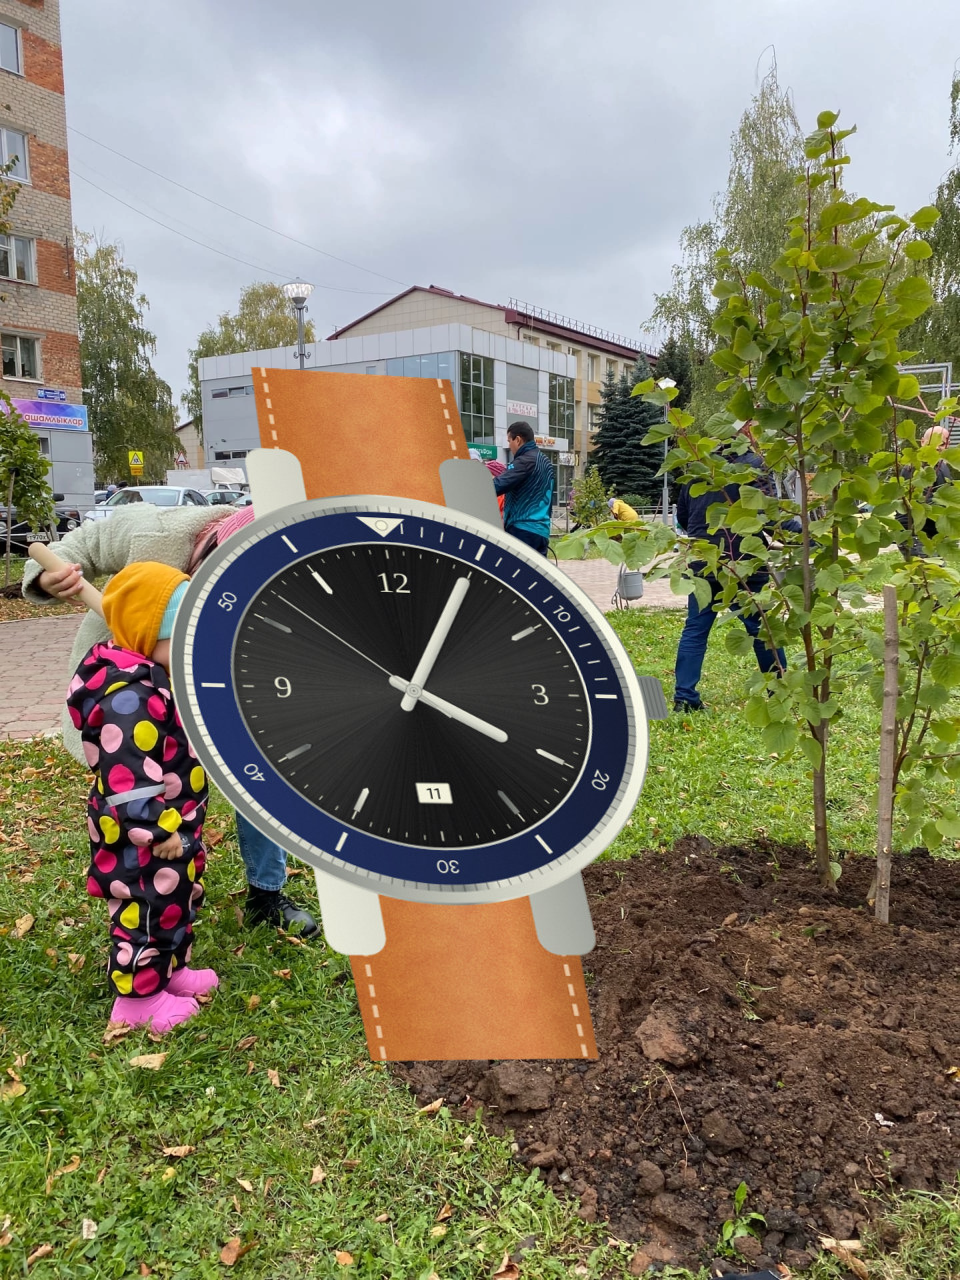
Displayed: **4:04:52**
